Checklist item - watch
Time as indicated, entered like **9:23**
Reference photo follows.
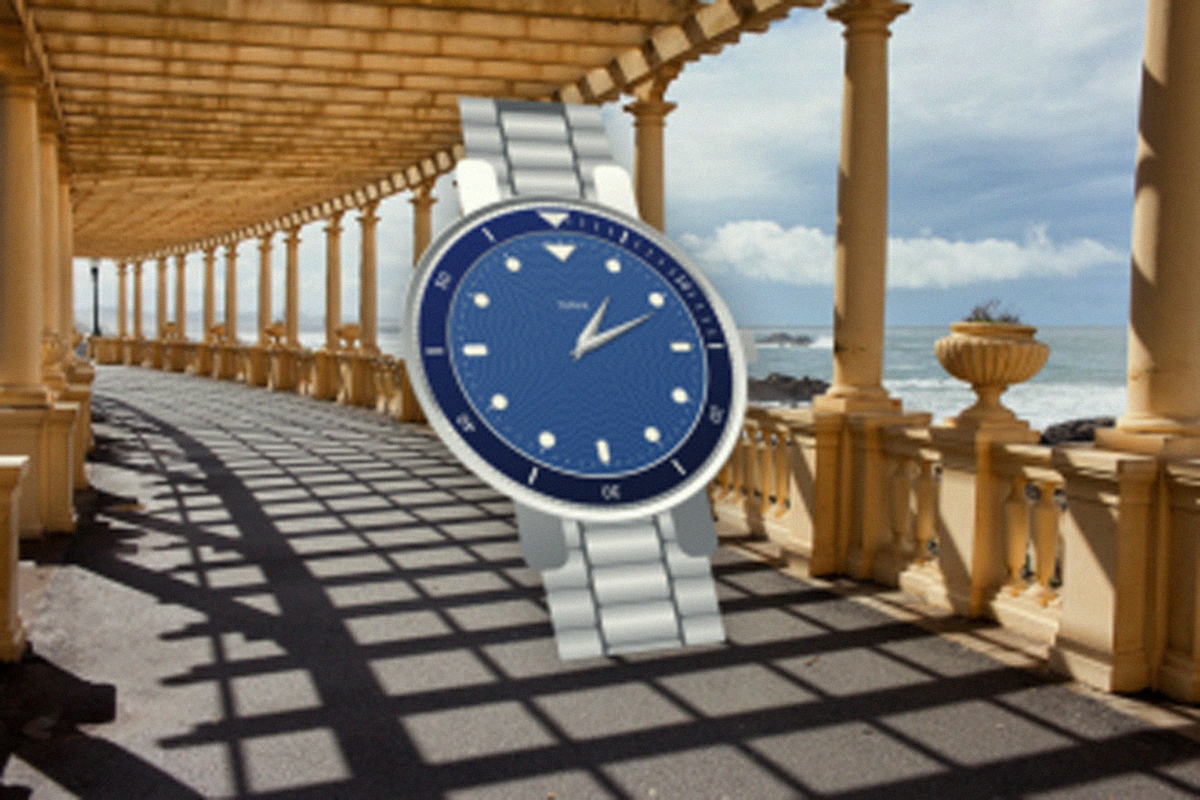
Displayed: **1:11**
